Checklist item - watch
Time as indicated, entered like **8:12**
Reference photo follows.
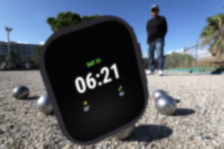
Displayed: **6:21**
